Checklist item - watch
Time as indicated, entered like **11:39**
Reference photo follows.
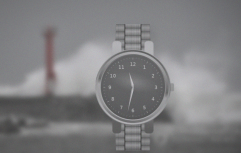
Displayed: **11:32**
